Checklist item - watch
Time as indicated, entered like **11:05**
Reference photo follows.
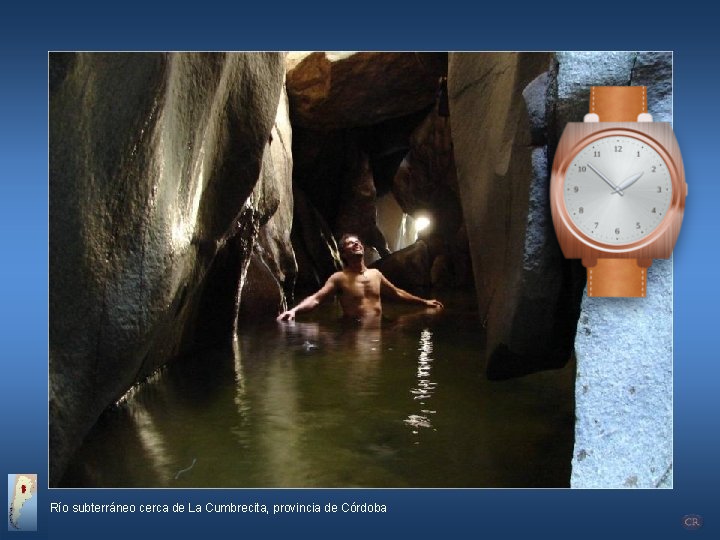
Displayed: **1:52**
